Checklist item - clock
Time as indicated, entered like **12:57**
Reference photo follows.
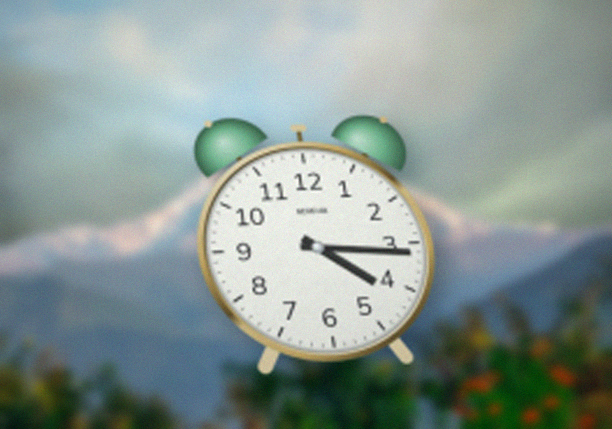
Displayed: **4:16**
